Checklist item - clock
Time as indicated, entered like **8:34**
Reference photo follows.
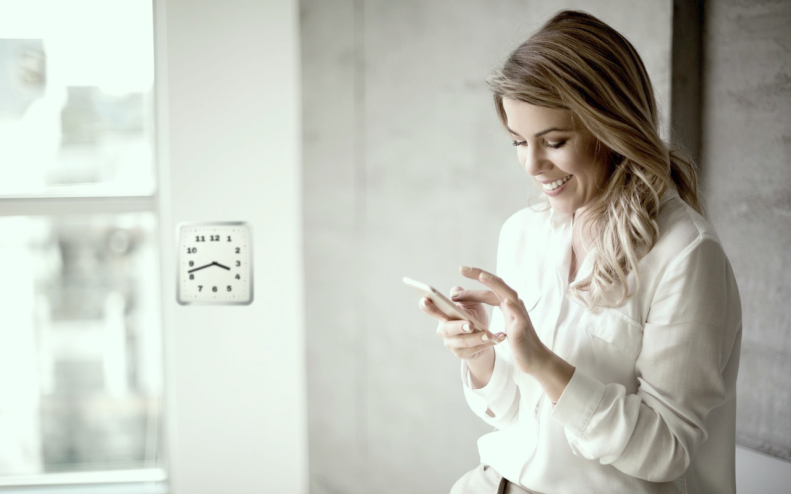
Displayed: **3:42**
